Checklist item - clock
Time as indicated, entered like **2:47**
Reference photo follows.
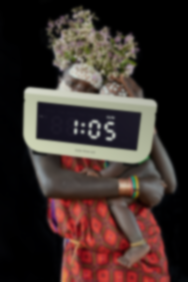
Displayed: **1:05**
